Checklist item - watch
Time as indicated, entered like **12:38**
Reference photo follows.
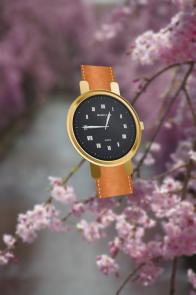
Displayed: **12:45**
